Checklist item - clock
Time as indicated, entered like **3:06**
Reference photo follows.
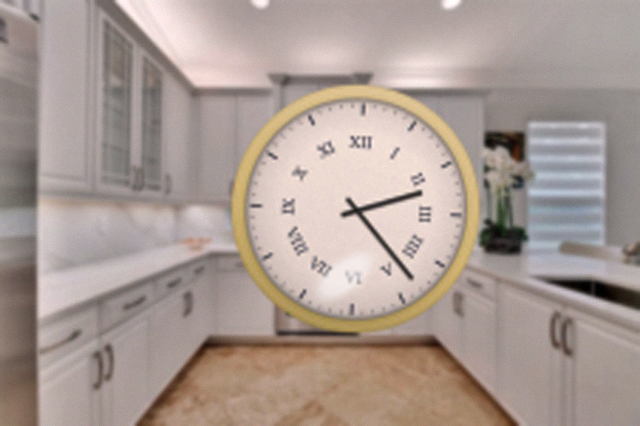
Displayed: **2:23**
